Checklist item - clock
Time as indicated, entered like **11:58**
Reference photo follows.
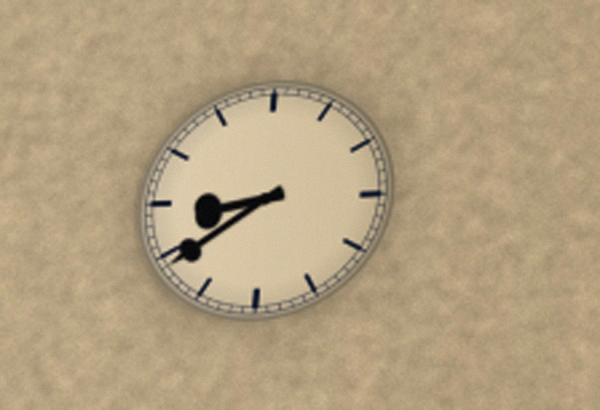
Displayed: **8:39**
